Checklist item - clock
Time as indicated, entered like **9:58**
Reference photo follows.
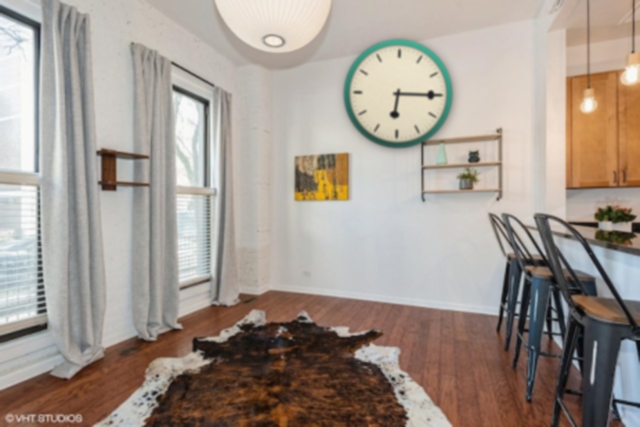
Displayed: **6:15**
